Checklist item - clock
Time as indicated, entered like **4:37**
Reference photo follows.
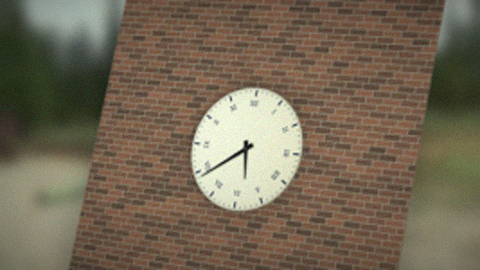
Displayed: **5:39**
